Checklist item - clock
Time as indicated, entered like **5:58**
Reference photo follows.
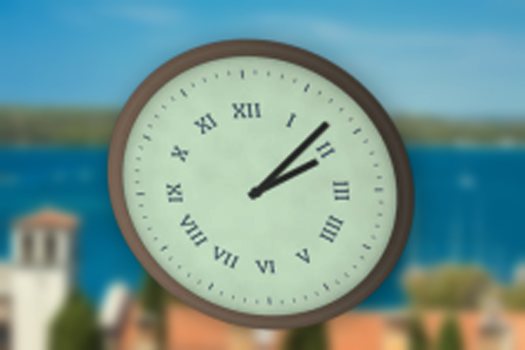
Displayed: **2:08**
